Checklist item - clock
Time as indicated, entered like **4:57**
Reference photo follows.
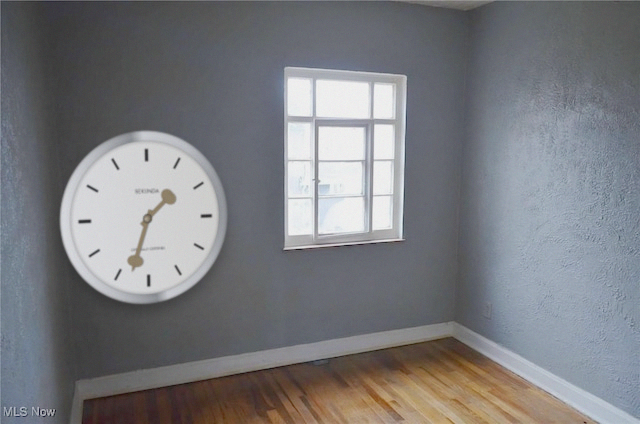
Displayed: **1:33**
